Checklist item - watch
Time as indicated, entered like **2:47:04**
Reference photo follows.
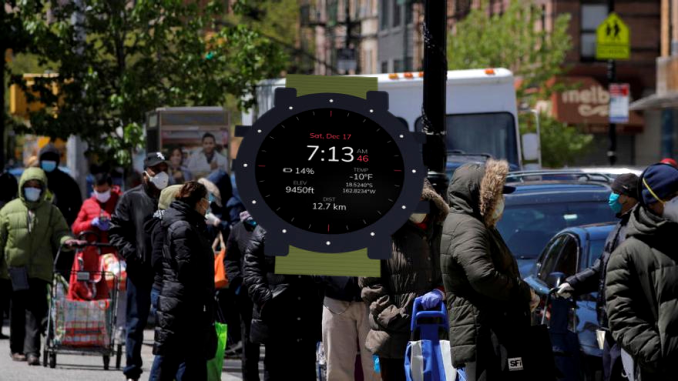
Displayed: **7:13:46**
